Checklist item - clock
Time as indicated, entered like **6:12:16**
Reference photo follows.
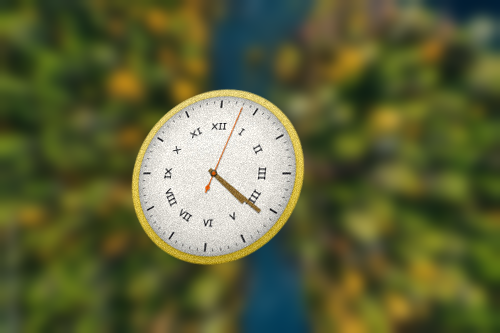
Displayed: **4:21:03**
